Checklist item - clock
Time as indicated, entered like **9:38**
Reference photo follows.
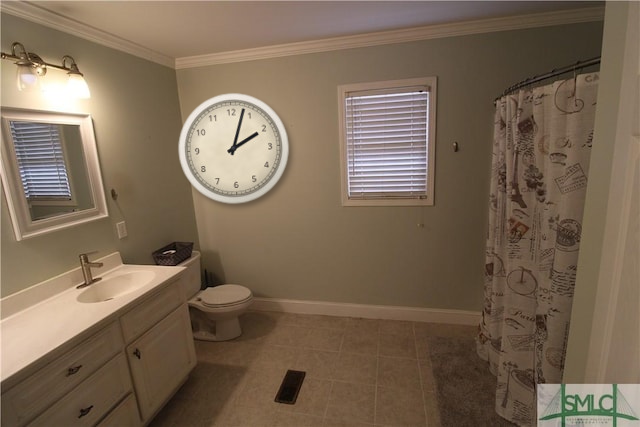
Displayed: **2:03**
